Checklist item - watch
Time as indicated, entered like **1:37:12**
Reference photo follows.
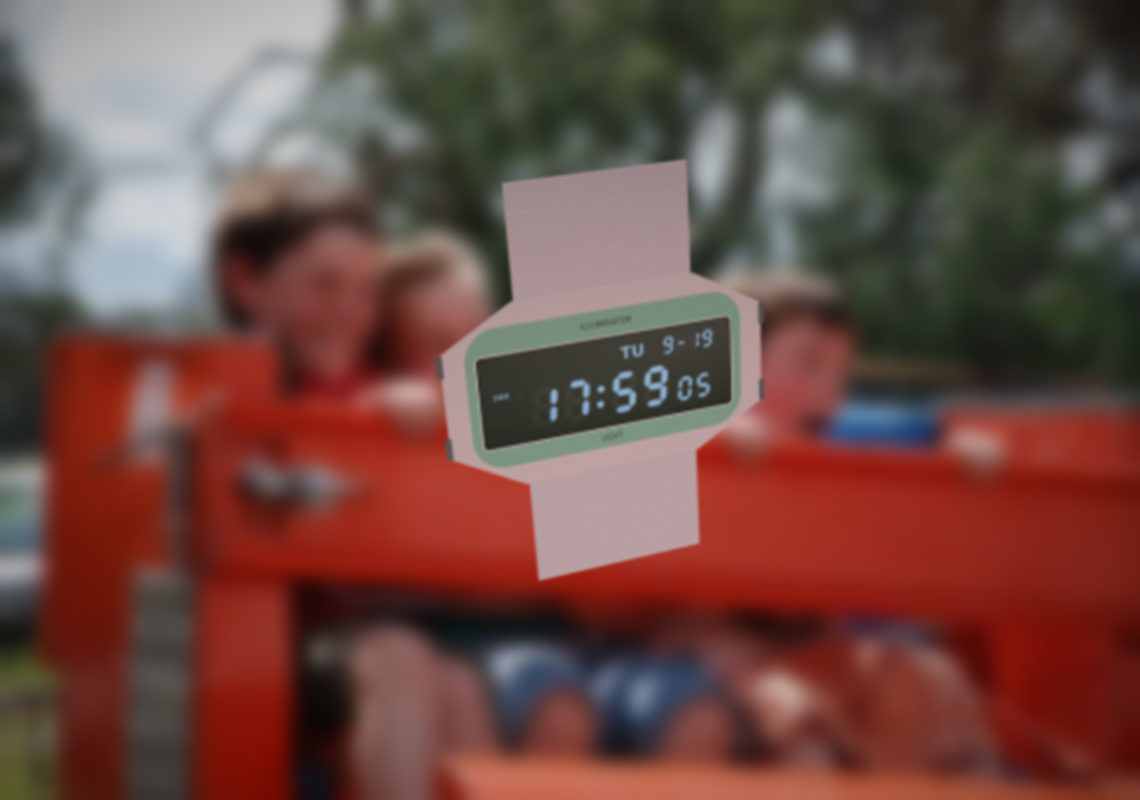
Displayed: **17:59:05**
